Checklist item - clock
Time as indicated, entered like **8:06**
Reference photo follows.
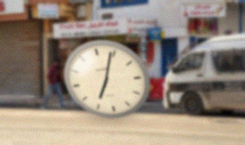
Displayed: **7:04**
